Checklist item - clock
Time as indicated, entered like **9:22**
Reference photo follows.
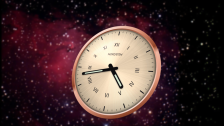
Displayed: **4:43**
